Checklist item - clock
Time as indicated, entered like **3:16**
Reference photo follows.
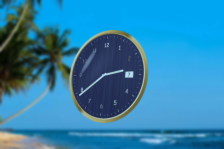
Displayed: **2:39**
